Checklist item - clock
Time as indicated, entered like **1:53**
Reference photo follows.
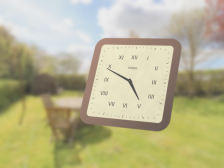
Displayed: **4:49**
